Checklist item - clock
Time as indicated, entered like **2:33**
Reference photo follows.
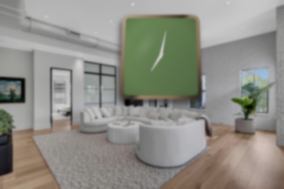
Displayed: **7:02**
